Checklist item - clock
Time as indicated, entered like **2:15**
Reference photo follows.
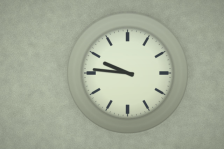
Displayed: **9:46**
